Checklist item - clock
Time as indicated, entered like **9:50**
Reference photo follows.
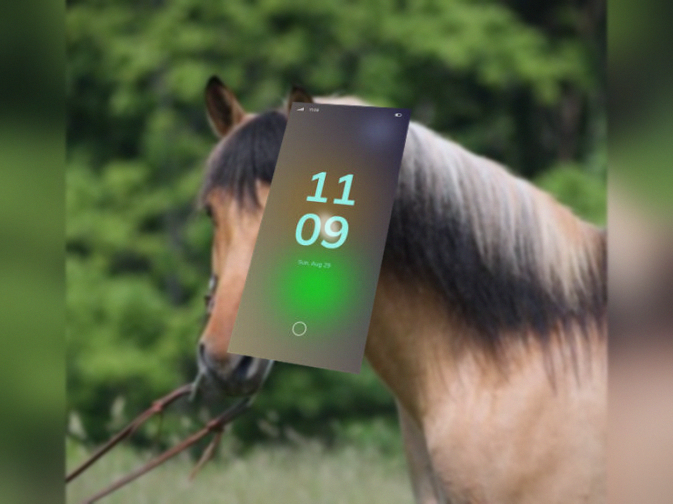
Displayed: **11:09**
